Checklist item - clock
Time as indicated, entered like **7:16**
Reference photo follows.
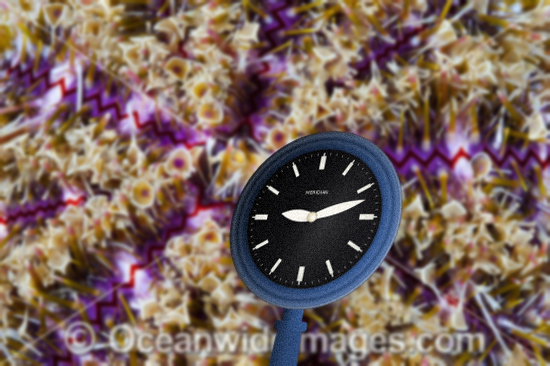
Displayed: **9:12**
